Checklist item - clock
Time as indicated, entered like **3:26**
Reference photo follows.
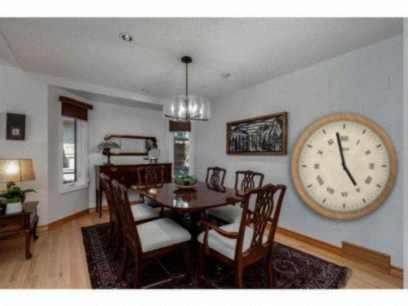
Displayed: **4:58**
